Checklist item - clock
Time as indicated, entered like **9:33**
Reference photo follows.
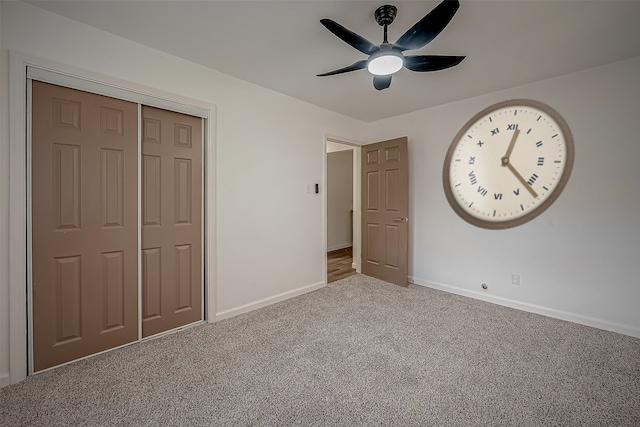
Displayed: **12:22**
